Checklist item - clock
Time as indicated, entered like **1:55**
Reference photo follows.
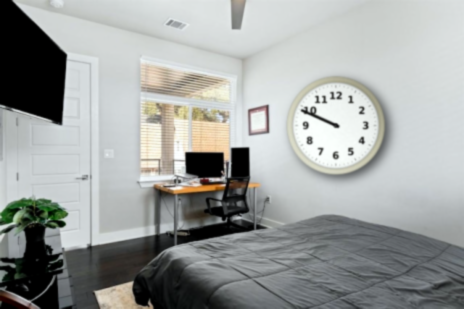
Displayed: **9:49**
